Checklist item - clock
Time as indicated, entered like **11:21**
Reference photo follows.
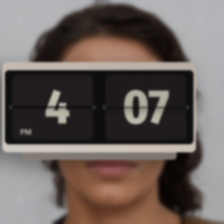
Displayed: **4:07**
